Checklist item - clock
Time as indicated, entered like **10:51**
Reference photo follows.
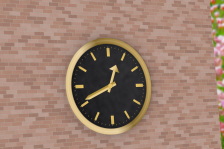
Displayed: **12:41**
